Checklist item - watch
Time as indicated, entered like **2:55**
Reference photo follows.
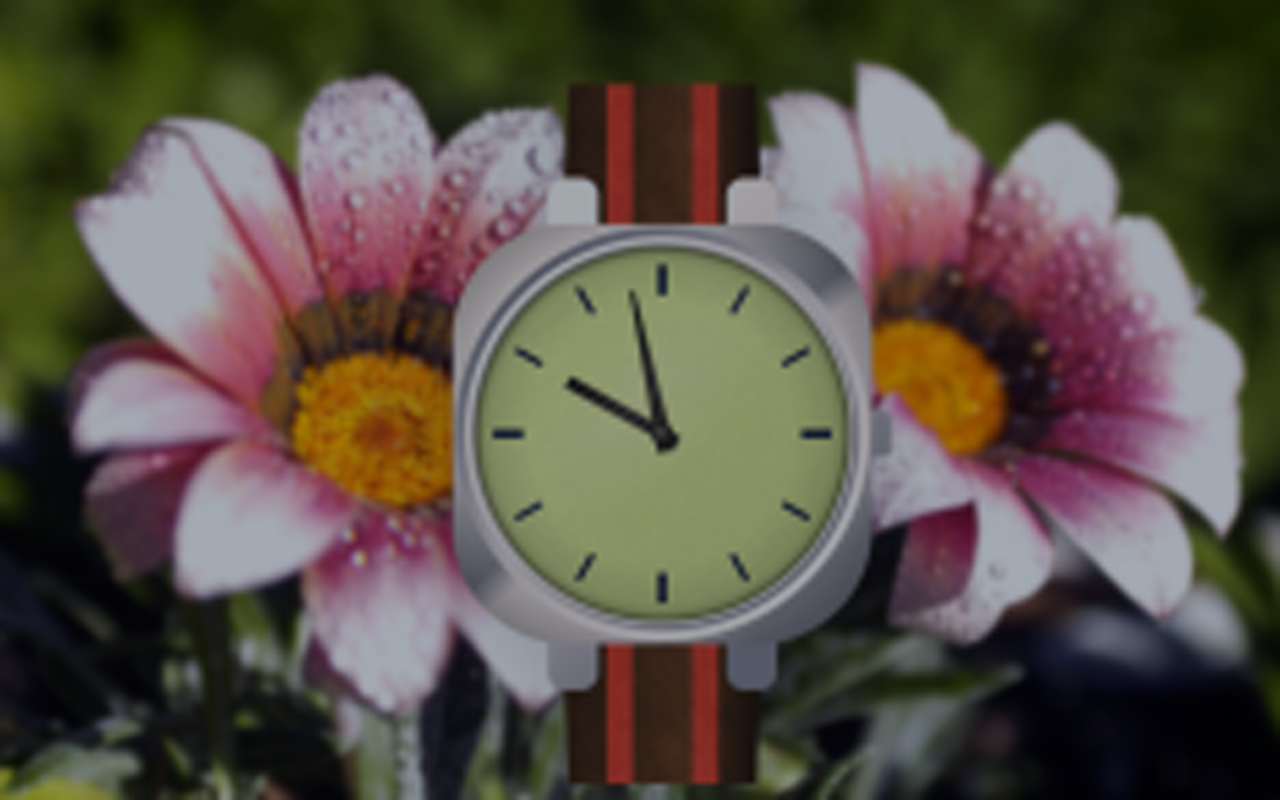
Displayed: **9:58**
